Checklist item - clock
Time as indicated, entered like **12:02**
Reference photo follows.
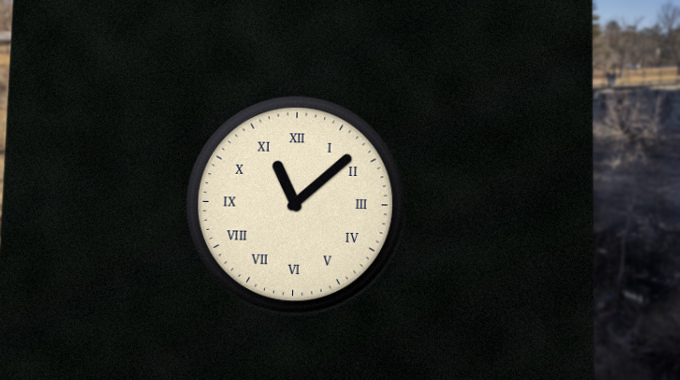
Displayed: **11:08**
